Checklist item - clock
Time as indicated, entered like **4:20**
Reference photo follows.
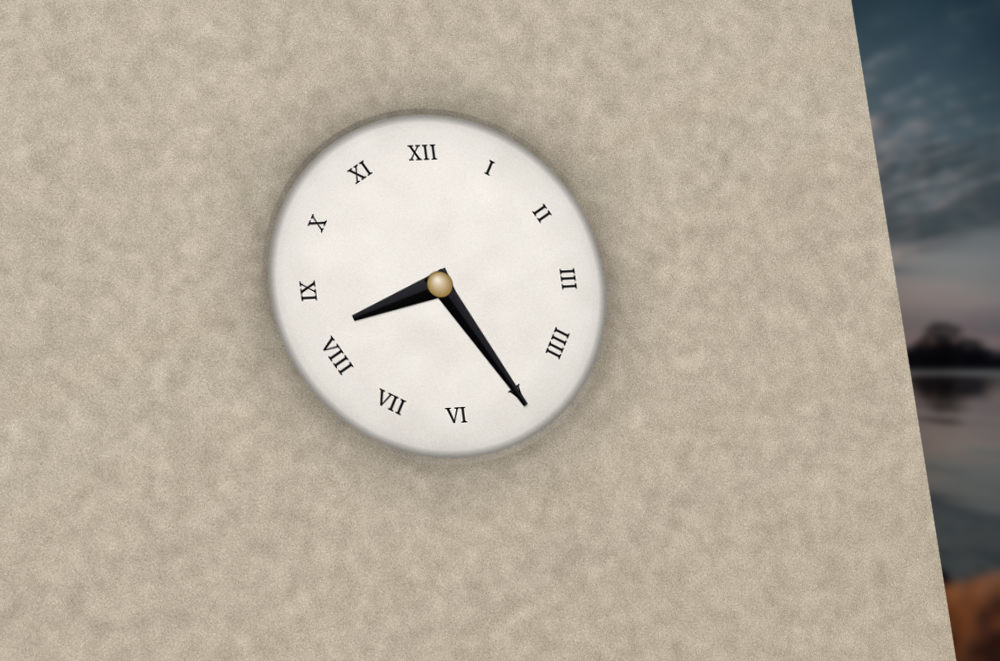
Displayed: **8:25**
